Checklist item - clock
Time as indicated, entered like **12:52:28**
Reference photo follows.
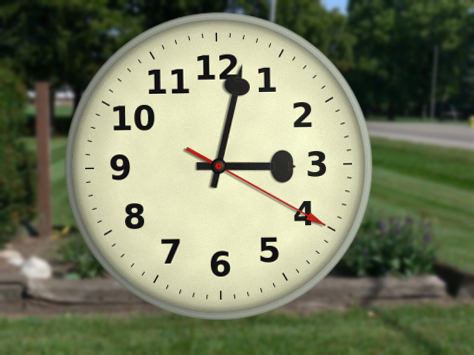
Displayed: **3:02:20**
